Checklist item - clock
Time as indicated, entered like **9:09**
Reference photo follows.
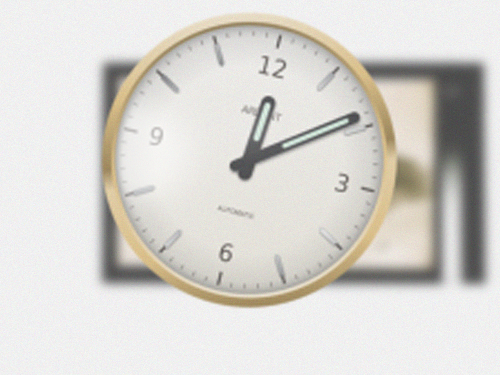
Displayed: **12:09**
